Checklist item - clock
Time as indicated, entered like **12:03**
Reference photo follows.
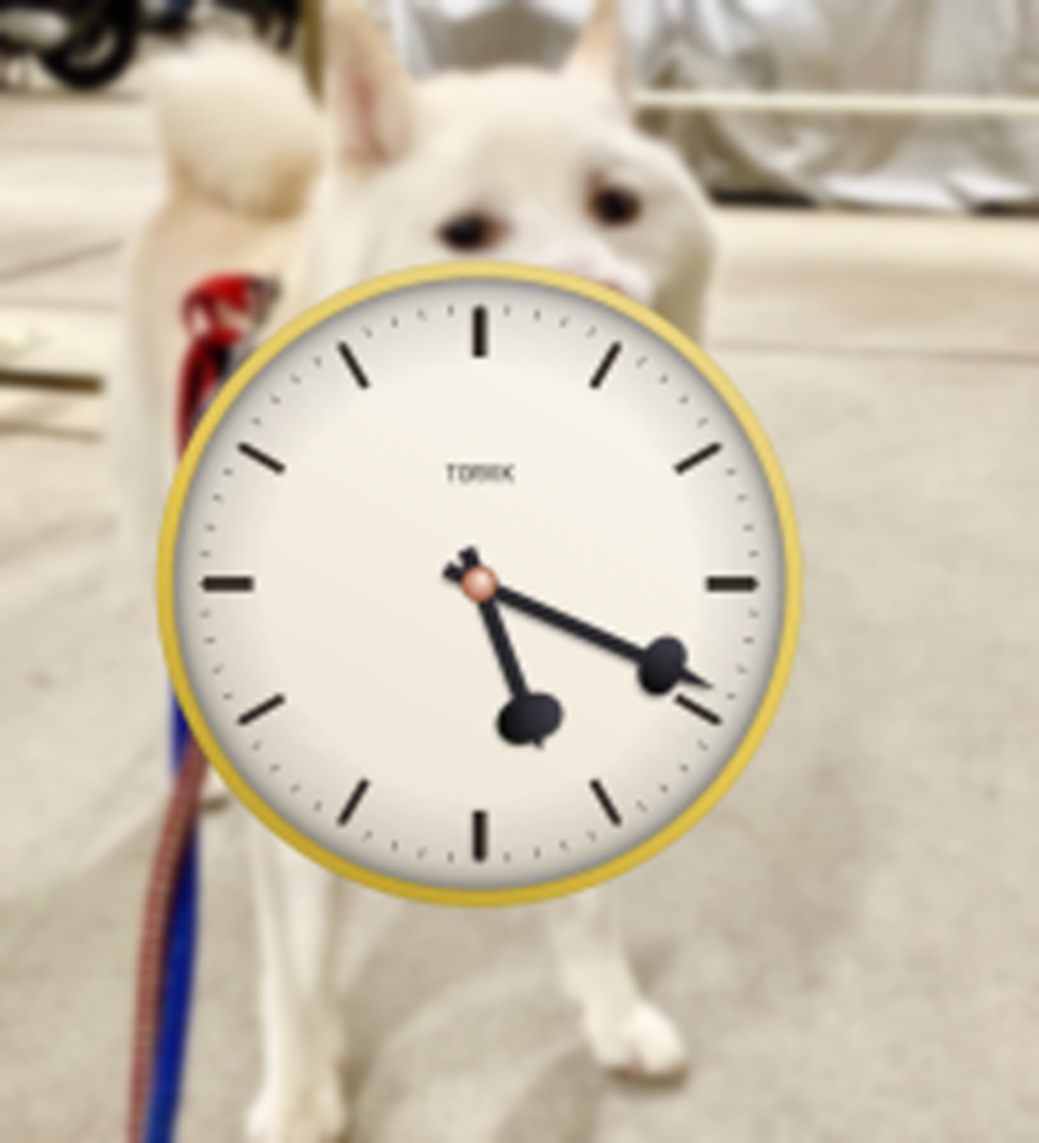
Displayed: **5:19**
